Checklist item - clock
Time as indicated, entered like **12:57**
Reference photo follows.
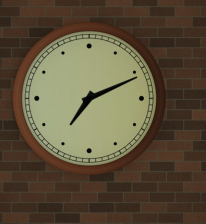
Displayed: **7:11**
